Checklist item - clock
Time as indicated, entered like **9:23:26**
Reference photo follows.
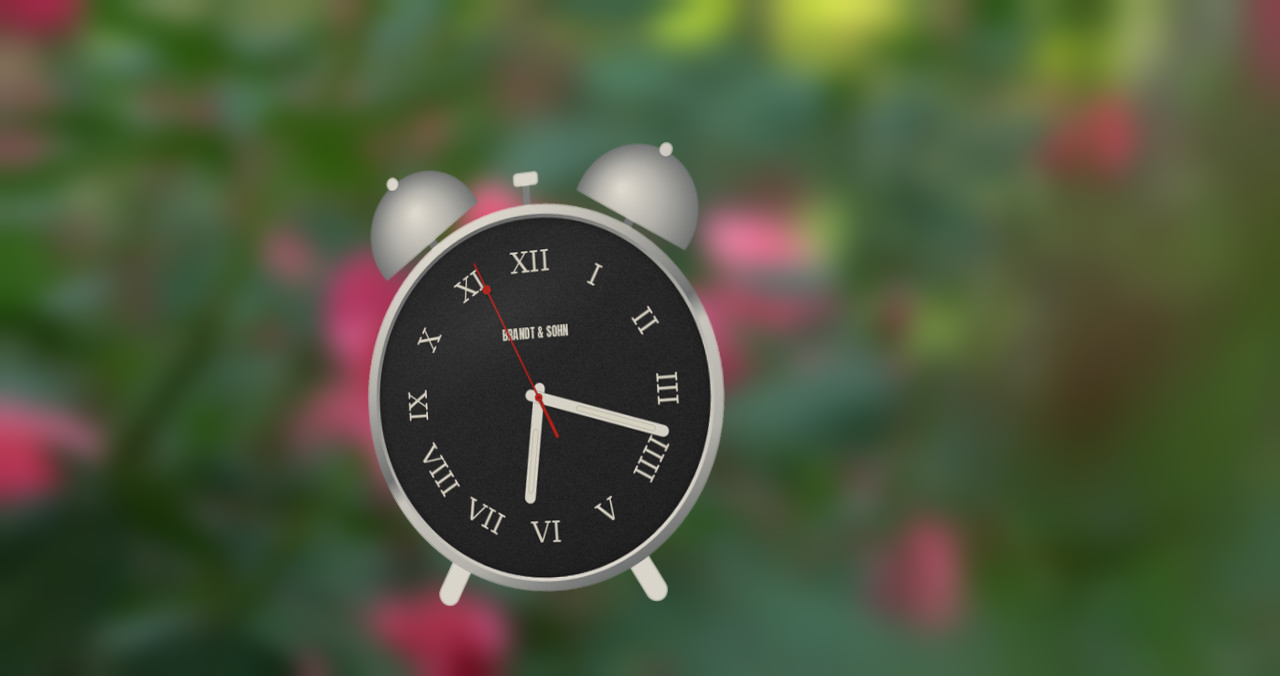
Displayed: **6:17:56**
